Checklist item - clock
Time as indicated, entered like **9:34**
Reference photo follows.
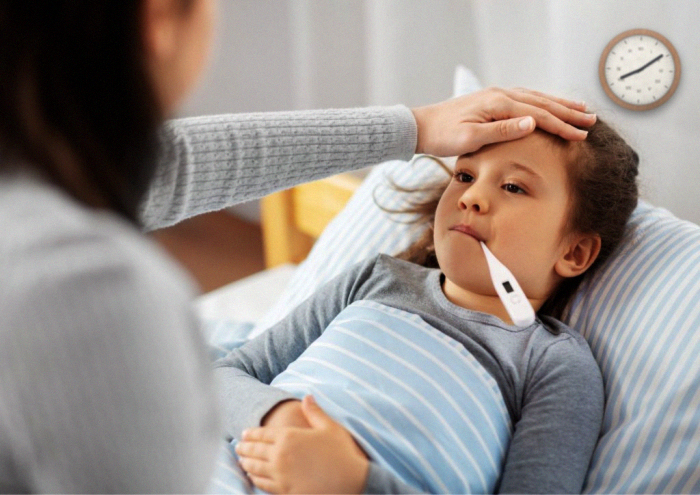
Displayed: **8:09**
